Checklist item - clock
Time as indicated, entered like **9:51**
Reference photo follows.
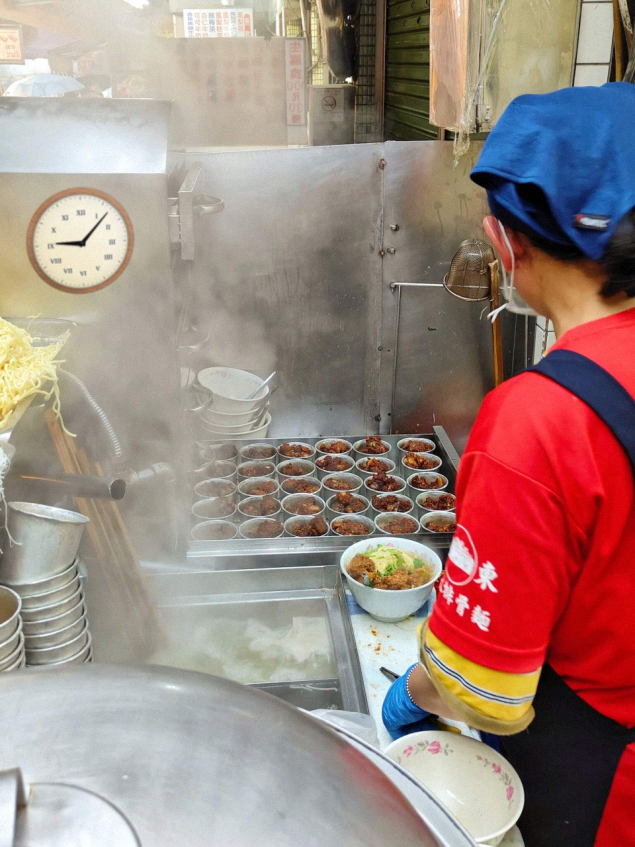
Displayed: **9:07**
